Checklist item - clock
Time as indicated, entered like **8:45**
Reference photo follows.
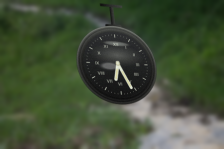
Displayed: **6:26**
